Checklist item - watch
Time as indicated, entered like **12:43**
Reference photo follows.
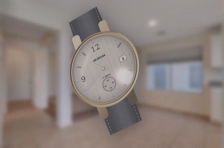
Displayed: **10:41**
